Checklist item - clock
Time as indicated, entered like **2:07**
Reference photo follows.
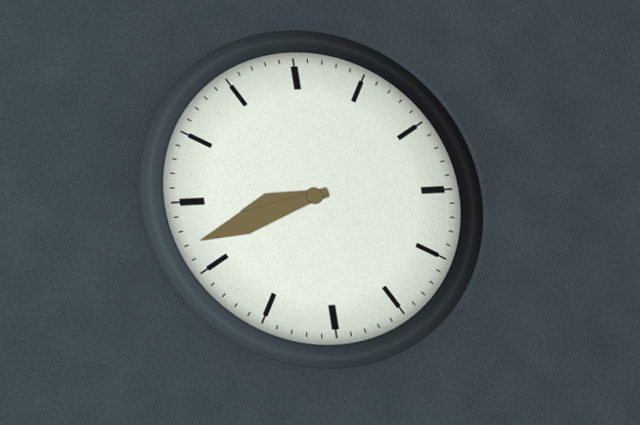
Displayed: **8:42**
